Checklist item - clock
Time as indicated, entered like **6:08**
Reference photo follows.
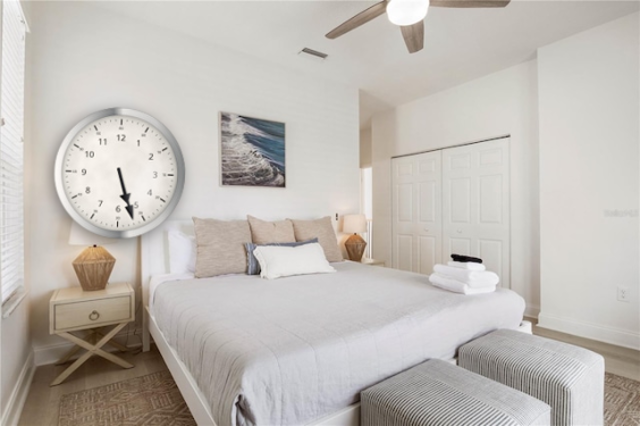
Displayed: **5:27**
